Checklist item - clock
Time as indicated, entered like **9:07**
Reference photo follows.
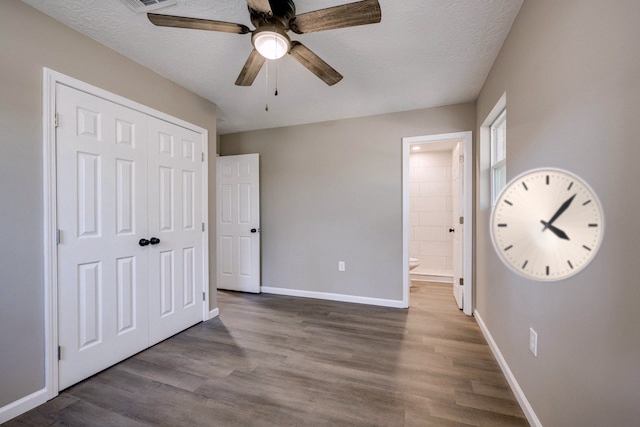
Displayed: **4:07**
